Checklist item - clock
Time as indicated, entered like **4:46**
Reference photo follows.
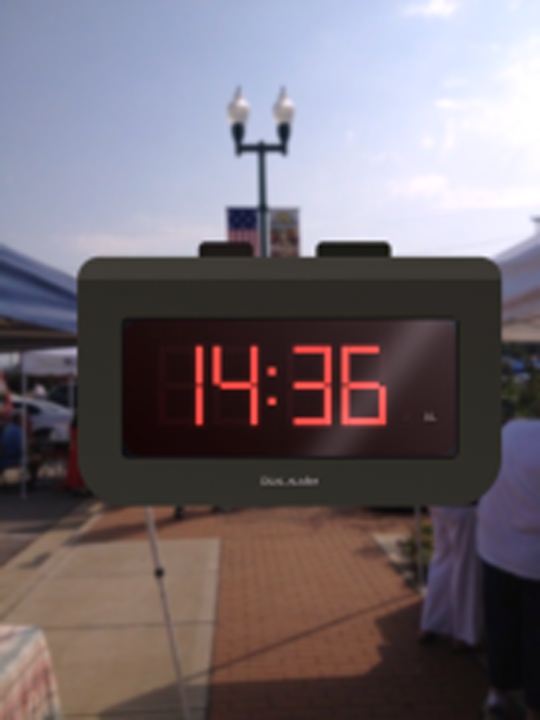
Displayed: **14:36**
